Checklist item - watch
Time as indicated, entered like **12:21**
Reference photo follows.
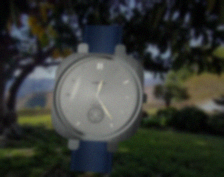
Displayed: **12:24**
